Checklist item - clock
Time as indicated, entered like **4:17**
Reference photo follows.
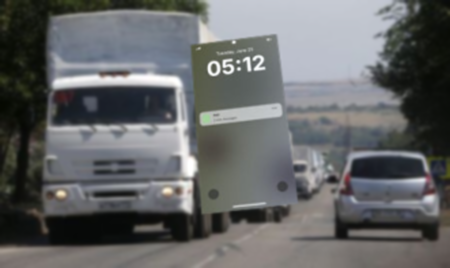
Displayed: **5:12**
